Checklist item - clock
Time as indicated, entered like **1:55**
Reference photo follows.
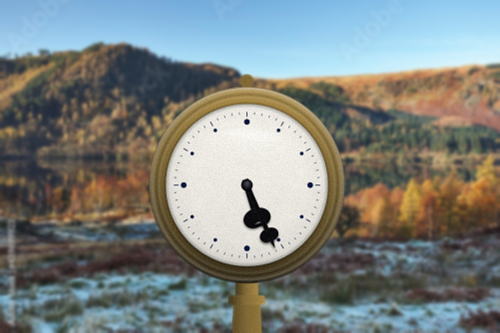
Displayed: **5:26**
